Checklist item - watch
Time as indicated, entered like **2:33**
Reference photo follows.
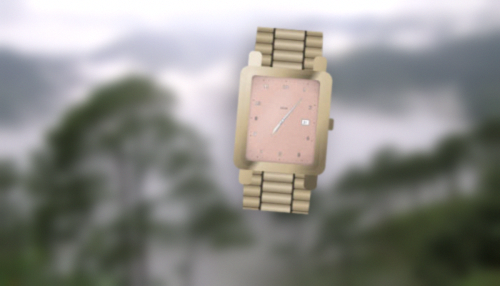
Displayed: **7:06**
